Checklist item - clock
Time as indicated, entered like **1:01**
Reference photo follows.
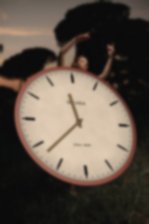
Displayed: **11:38**
